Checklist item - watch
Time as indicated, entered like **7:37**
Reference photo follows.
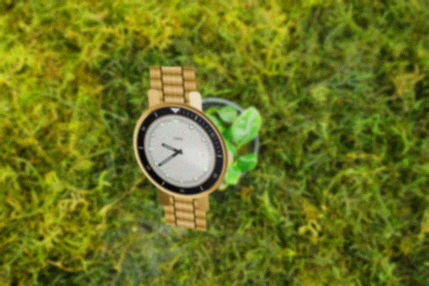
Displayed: **9:39**
